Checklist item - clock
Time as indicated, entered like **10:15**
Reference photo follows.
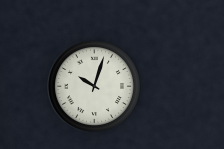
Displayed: **10:03**
